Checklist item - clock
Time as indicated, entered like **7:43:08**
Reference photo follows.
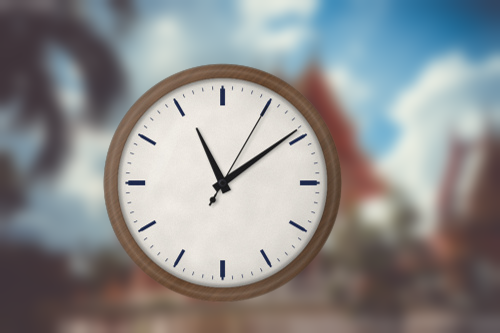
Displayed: **11:09:05**
